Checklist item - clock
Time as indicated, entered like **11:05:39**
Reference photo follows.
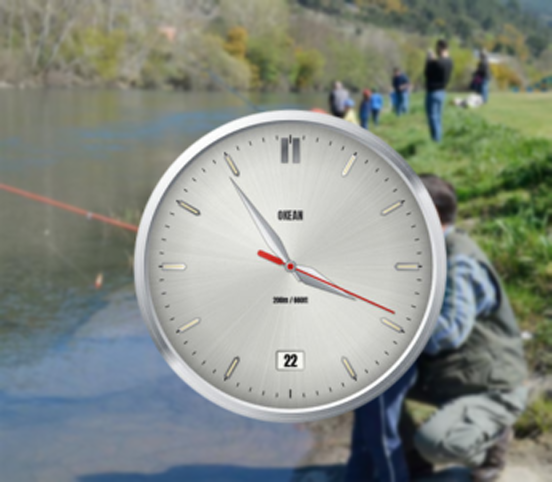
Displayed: **3:54:19**
